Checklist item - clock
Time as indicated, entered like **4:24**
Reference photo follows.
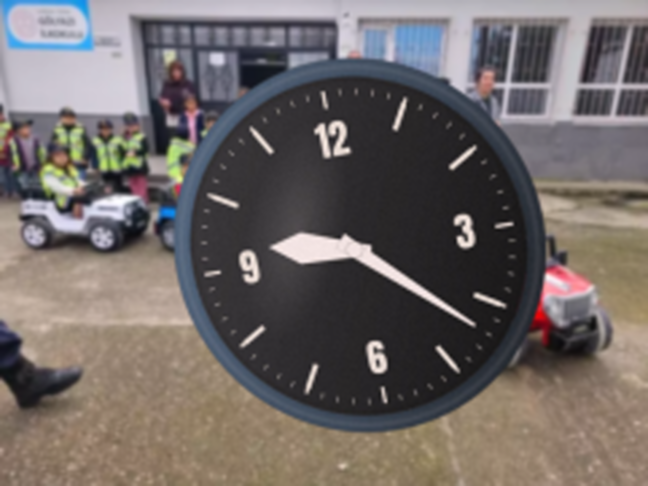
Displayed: **9:22**
